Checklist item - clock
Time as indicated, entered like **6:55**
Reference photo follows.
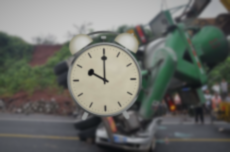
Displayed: **10:00**
